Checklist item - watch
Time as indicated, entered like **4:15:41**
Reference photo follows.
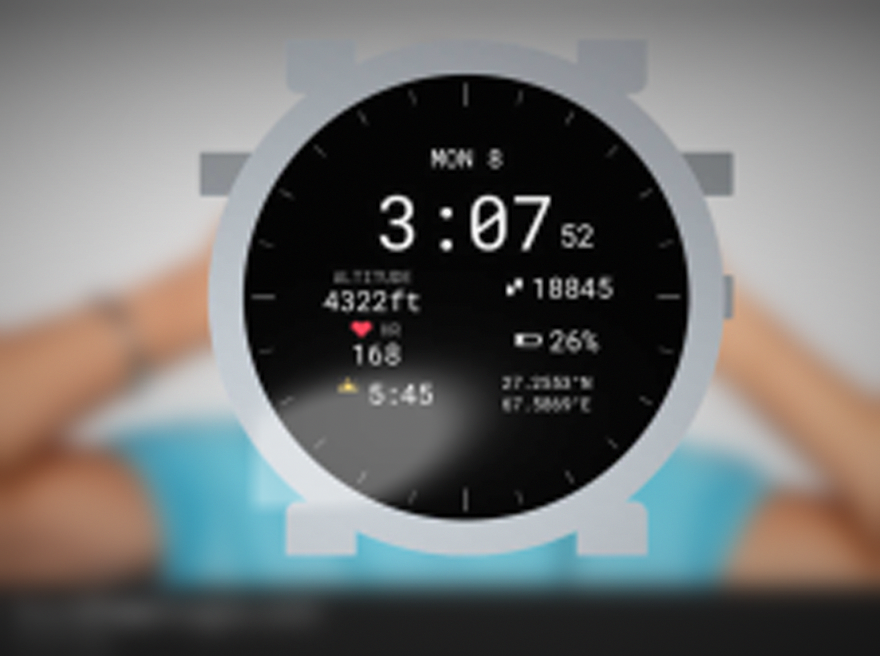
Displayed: **3:07:52**
